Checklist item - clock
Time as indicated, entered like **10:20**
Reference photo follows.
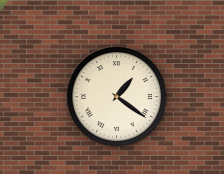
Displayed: **1:21**
